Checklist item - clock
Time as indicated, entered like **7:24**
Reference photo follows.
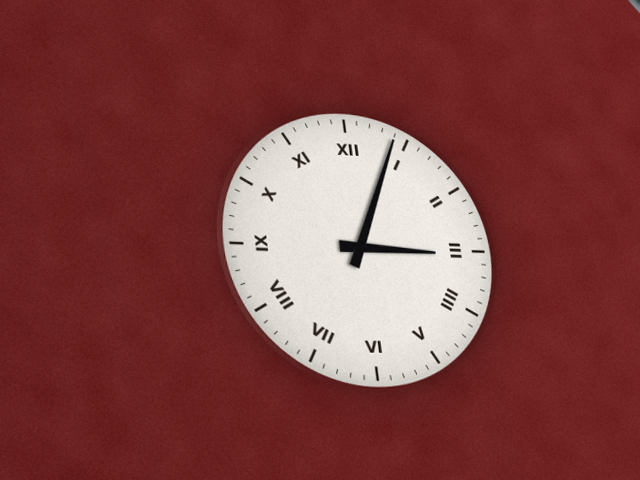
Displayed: **3:04**
